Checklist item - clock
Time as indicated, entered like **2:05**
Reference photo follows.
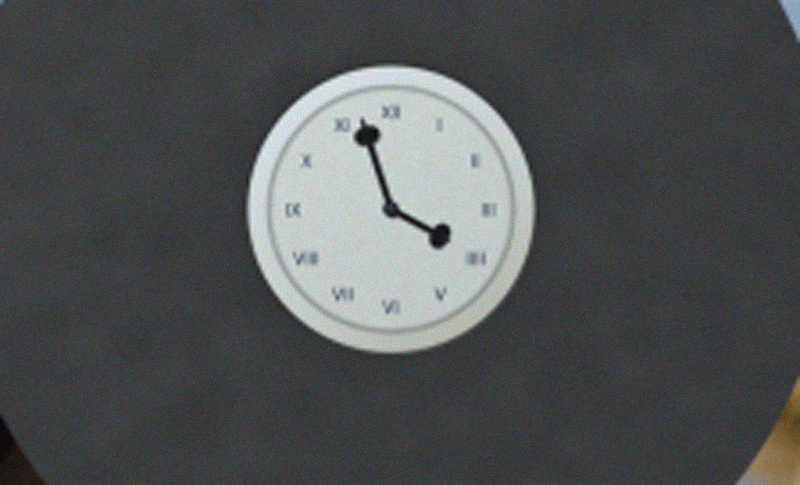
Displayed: **3:57**
